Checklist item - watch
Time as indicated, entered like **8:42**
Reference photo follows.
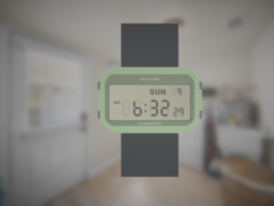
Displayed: **6:32**
